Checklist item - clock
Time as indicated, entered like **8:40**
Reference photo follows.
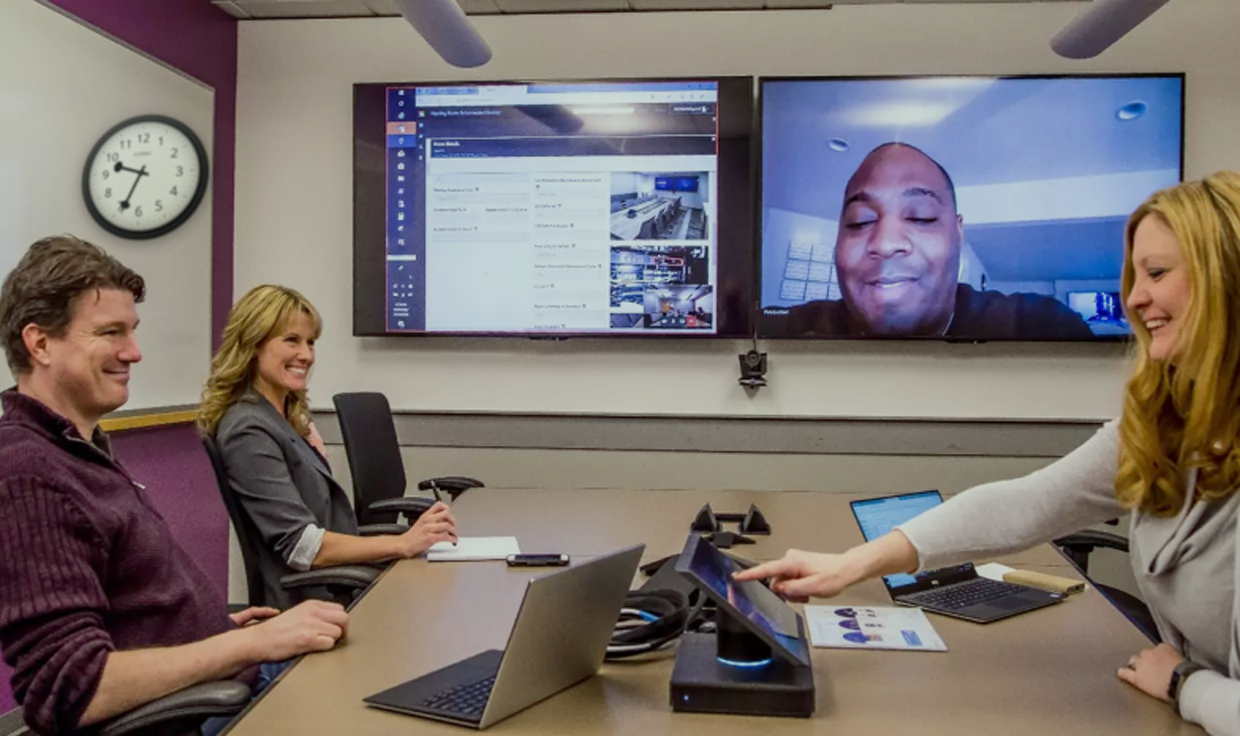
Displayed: **9:34**
